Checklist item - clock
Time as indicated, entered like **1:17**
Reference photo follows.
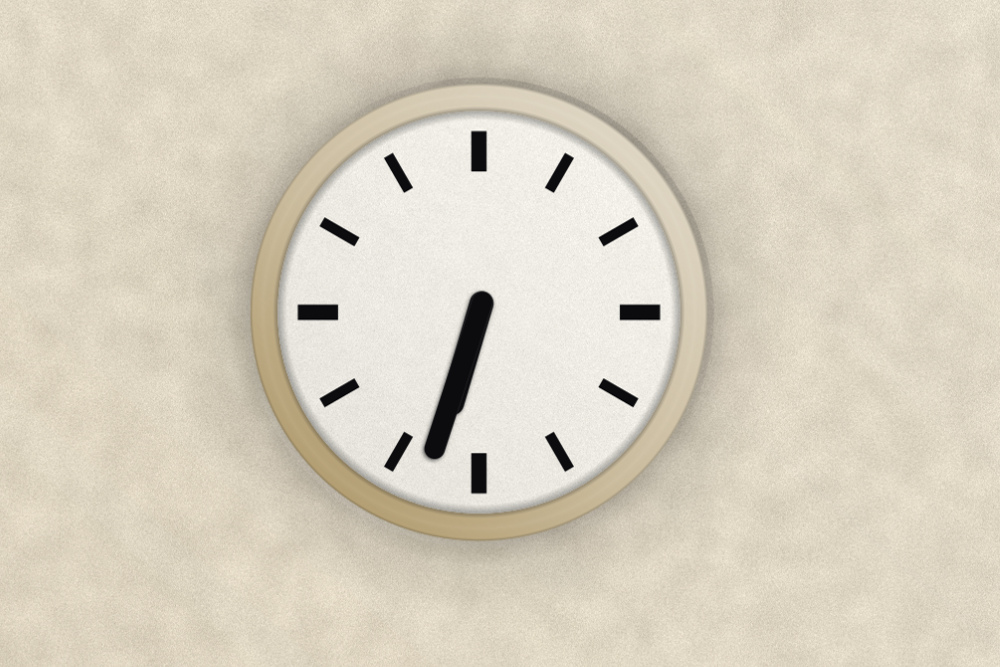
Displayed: **6:33**
